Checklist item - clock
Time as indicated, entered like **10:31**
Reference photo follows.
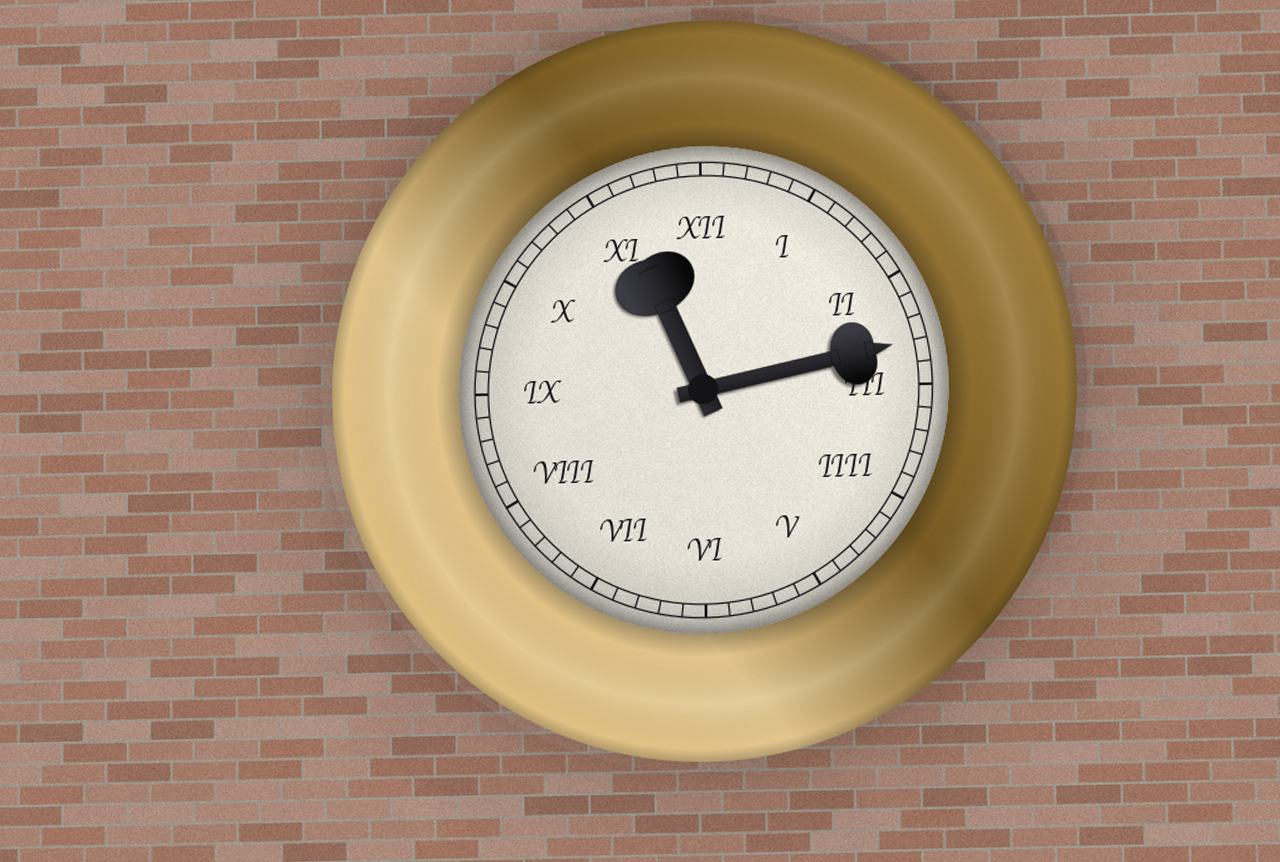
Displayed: **11:13**
